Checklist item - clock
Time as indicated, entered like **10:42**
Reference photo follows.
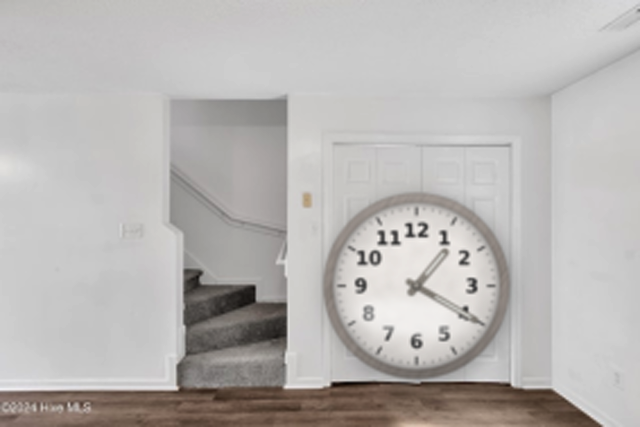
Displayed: **1:20**
